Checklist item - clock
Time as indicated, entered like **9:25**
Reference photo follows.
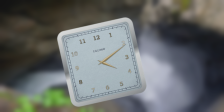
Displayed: **4:11**
